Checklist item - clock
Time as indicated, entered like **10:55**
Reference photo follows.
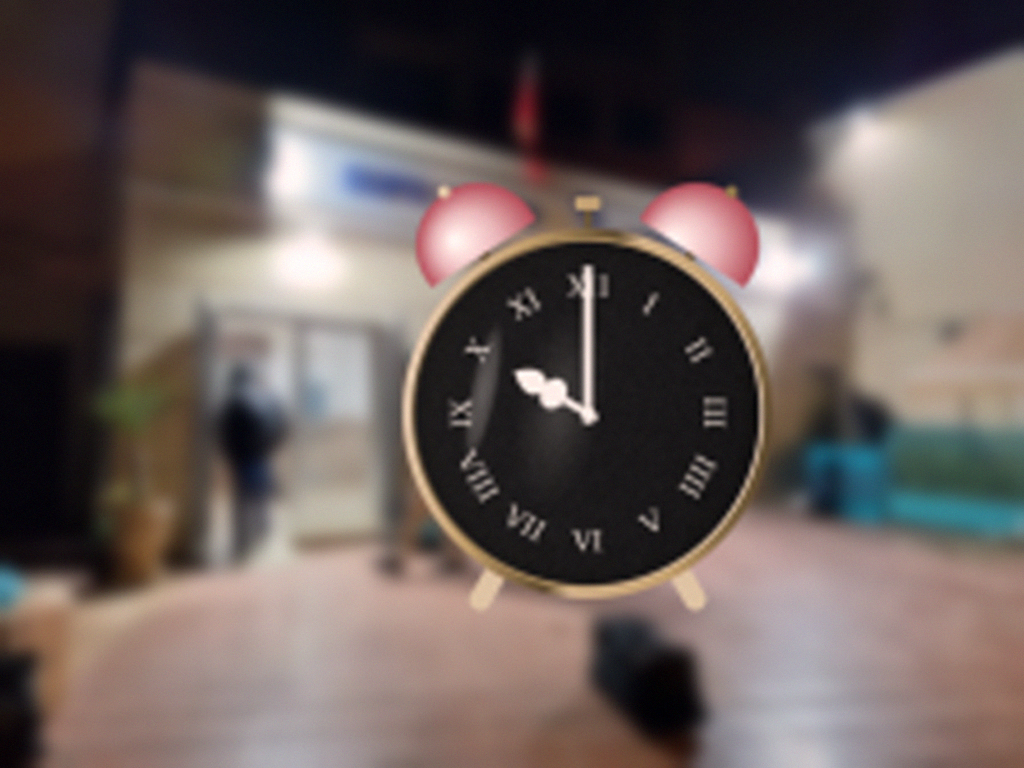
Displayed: **10:00**
